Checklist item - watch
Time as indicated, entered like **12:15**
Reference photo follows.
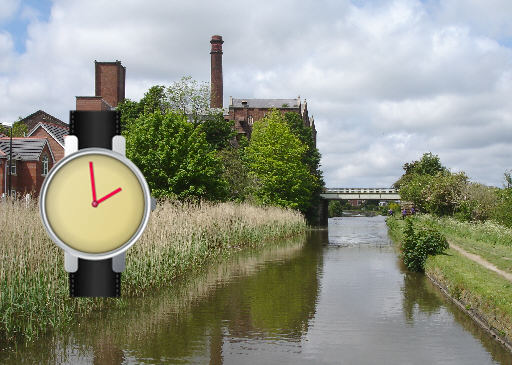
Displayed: **1:59**
